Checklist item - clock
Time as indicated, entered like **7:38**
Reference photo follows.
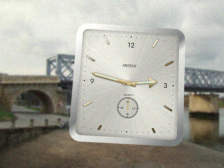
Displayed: **2:47**
